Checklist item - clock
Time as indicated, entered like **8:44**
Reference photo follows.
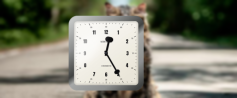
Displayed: **12:25**
